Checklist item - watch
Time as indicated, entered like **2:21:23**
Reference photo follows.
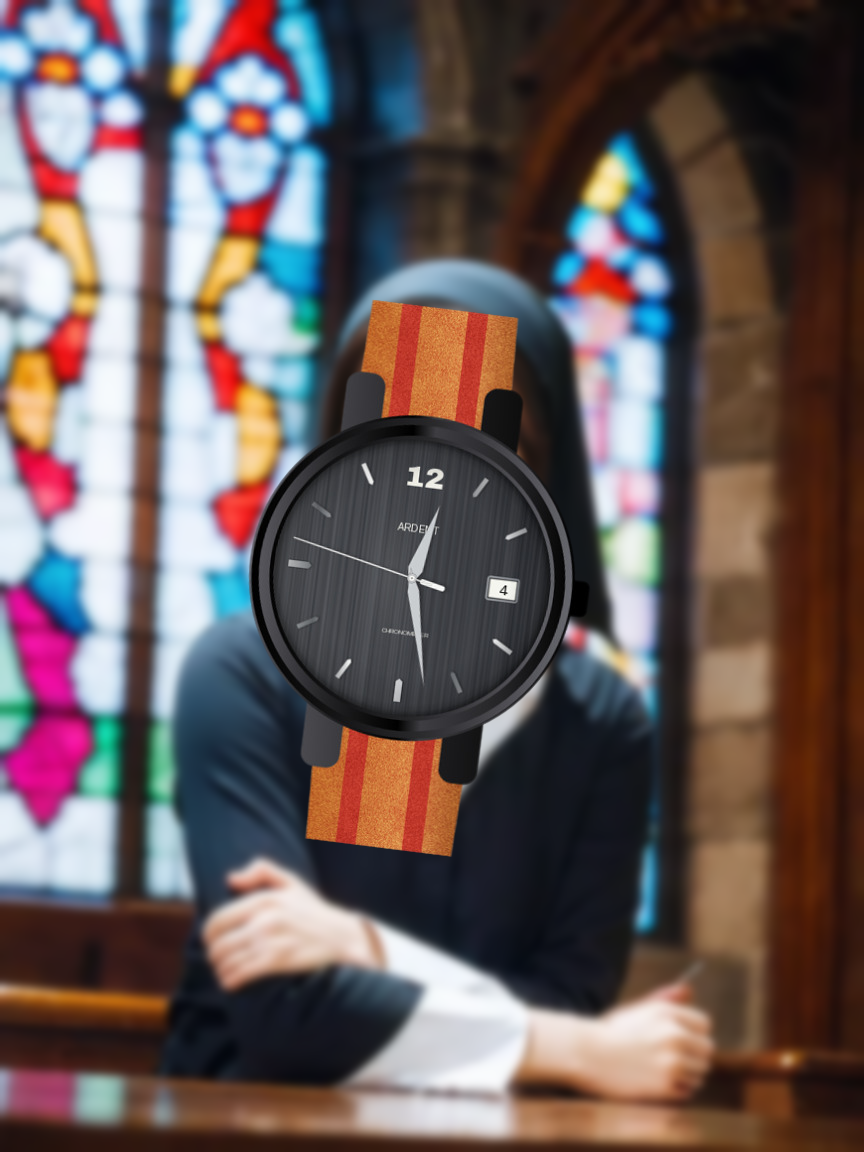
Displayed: **12:27:47**
